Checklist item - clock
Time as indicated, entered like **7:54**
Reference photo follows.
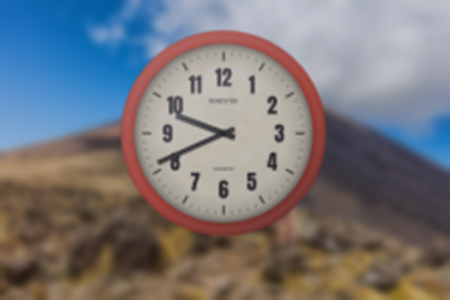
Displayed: **9:41**
